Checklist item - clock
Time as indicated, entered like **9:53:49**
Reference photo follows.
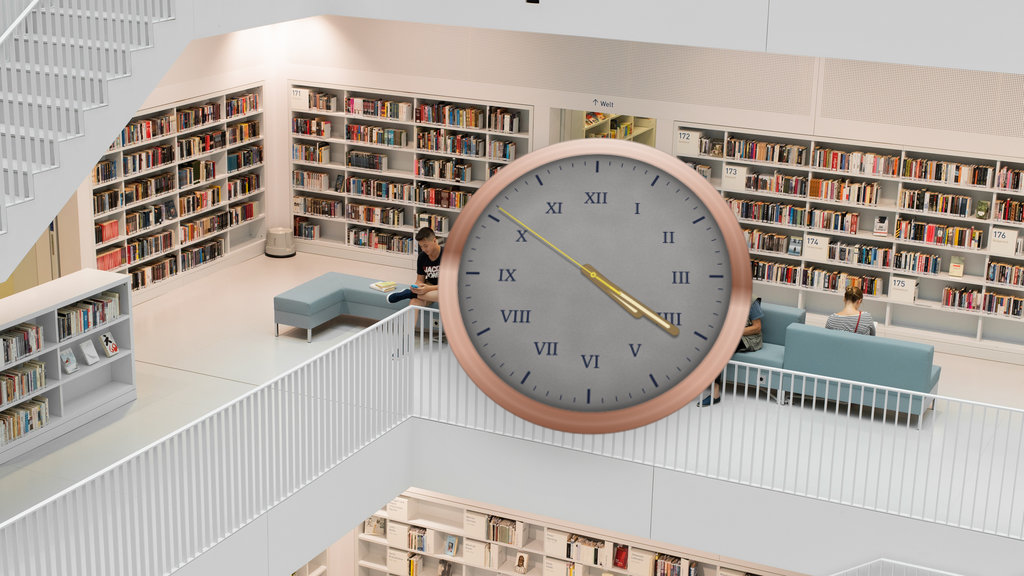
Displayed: **4:20:51**
